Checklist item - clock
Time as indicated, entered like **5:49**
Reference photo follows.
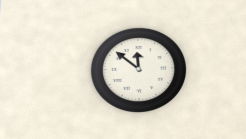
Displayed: **11:52**
